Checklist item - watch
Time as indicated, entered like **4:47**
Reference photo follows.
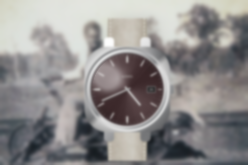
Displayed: **4:41**
